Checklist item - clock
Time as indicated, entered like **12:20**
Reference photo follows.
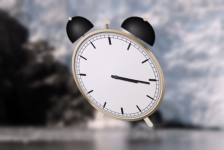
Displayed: **3:16**
